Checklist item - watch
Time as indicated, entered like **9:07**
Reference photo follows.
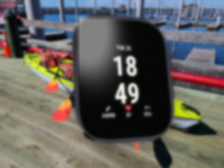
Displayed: **18:49**
